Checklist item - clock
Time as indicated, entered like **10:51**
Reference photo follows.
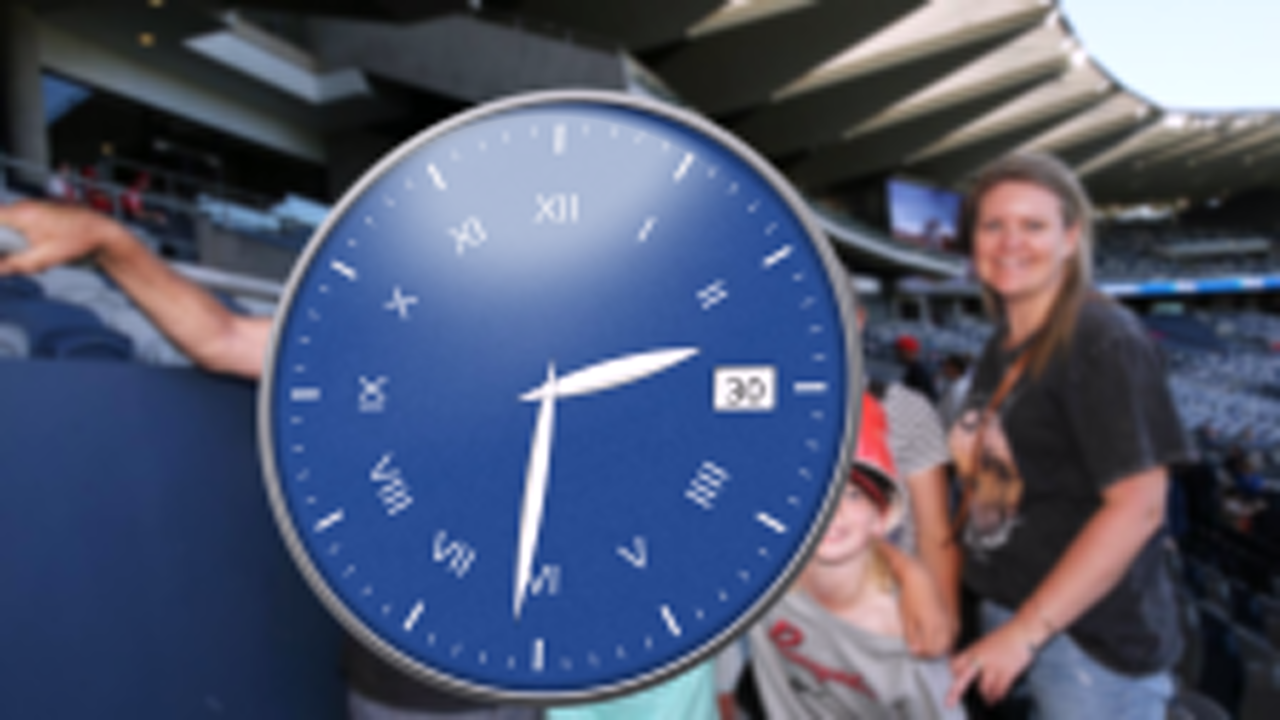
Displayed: **2:31**
